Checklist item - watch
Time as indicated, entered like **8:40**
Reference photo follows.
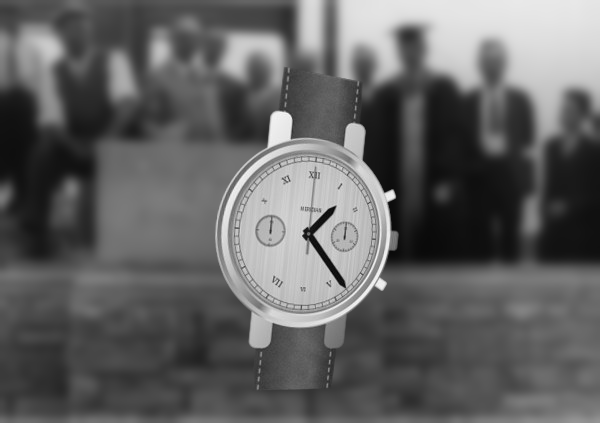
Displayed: **1:23**
